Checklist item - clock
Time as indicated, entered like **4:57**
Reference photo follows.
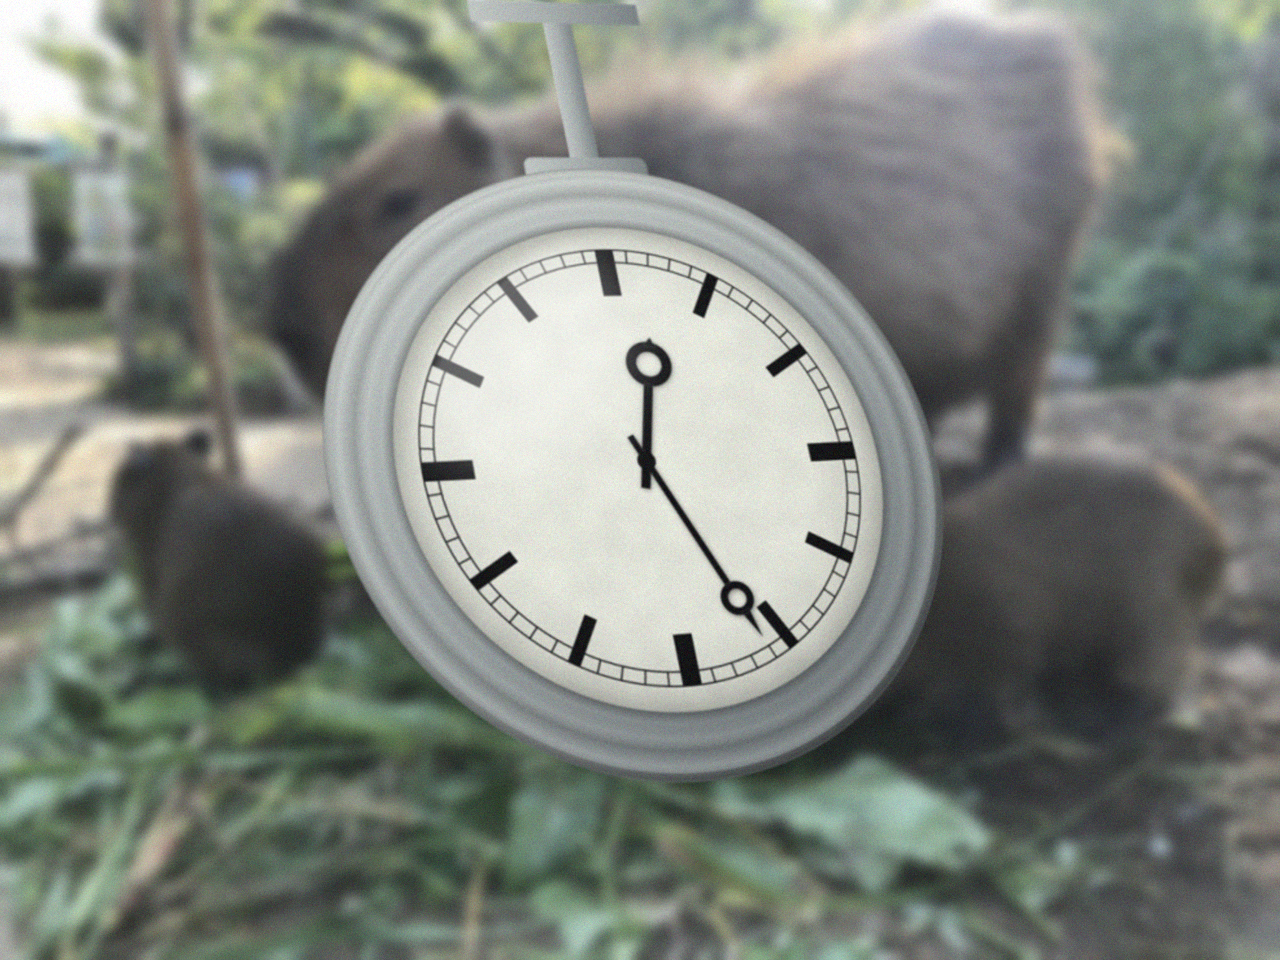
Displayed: **12:26**
